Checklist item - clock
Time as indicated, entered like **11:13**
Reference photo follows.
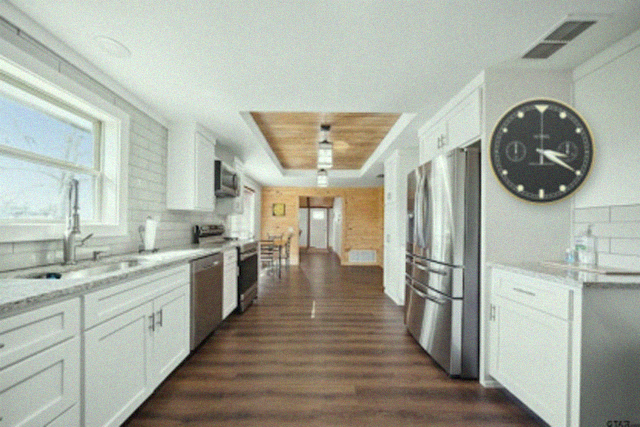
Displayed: **3:20**
